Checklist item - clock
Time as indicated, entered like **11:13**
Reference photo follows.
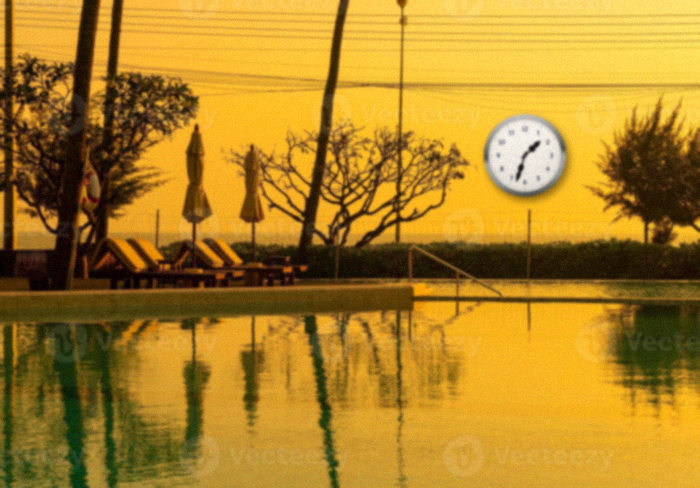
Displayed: **1:33**
